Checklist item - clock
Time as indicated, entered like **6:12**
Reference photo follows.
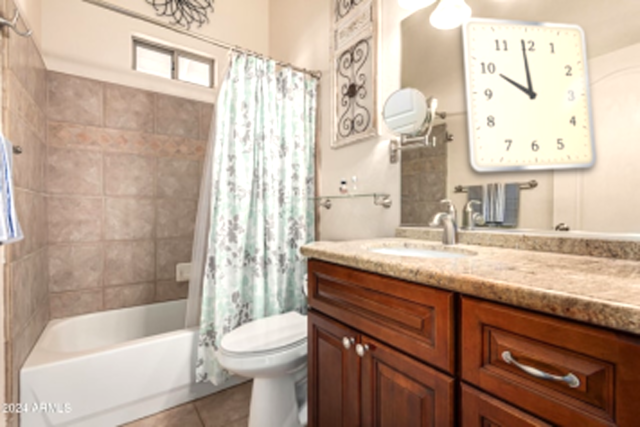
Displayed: **9:59**
